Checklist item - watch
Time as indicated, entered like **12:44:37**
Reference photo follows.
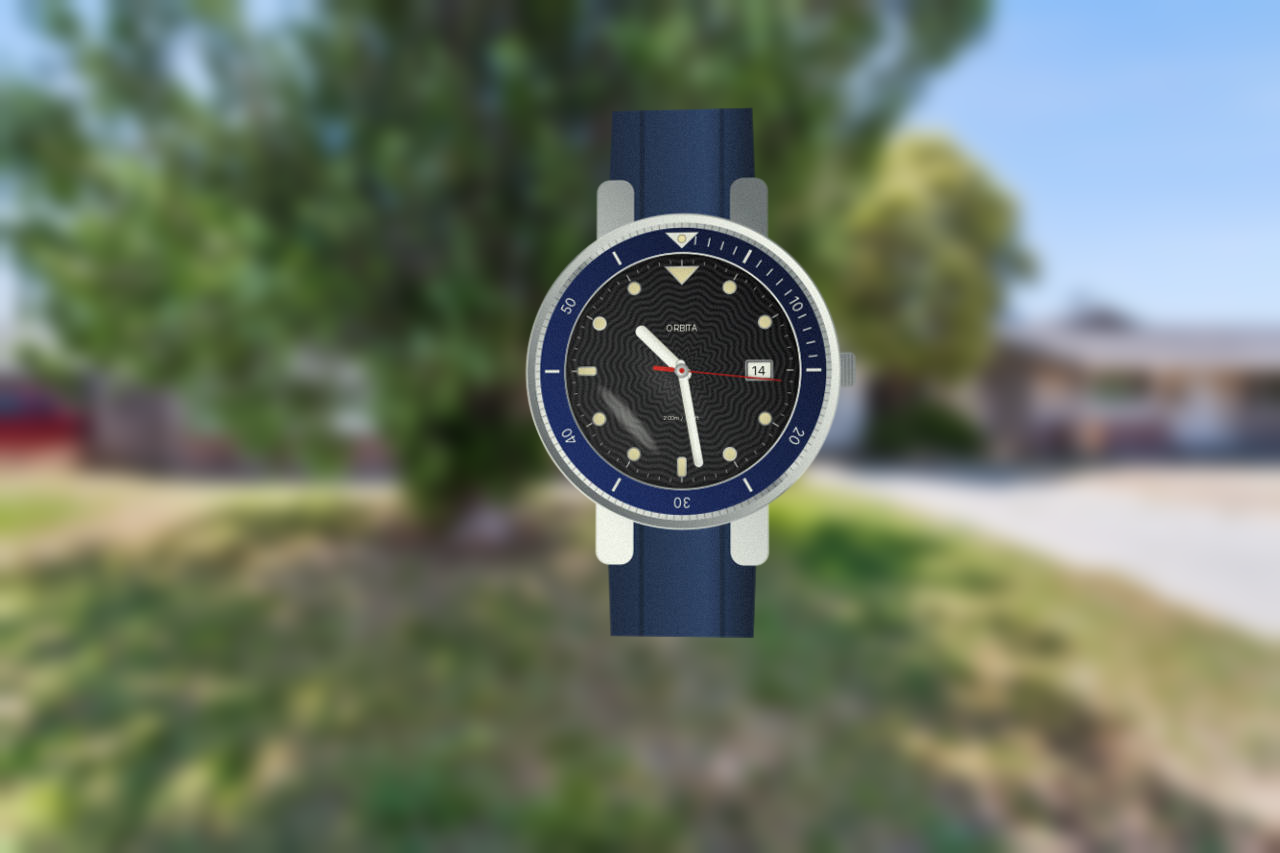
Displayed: **10:28:16**
